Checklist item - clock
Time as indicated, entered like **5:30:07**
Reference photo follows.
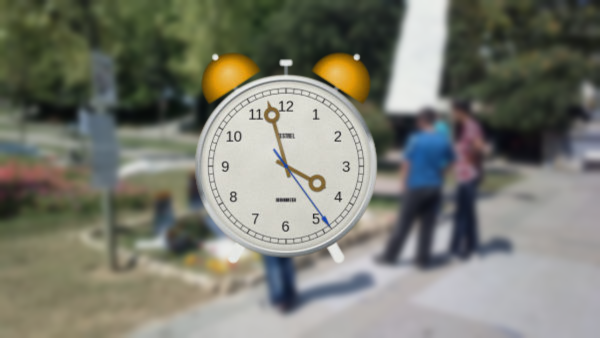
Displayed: **3:57:24**
